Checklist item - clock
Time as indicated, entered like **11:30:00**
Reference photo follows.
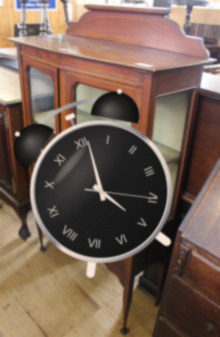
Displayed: **5:01:20**
